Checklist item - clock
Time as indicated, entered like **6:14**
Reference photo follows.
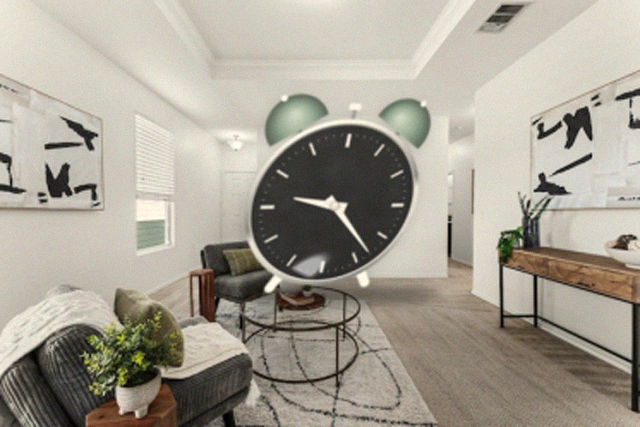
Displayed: **9:23**
